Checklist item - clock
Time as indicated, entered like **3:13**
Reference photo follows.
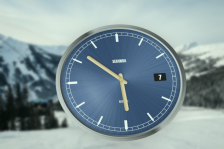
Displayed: **5:52**
